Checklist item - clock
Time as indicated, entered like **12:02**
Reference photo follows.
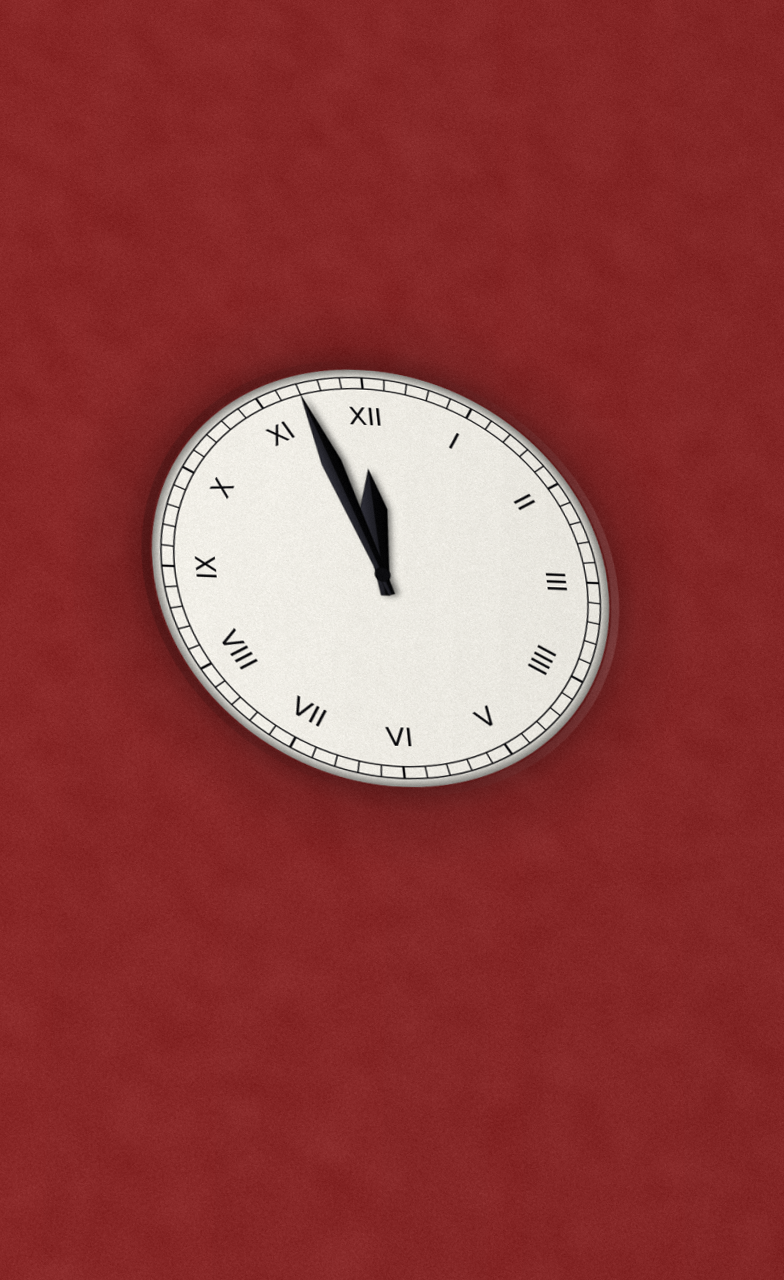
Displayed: **11:57**
